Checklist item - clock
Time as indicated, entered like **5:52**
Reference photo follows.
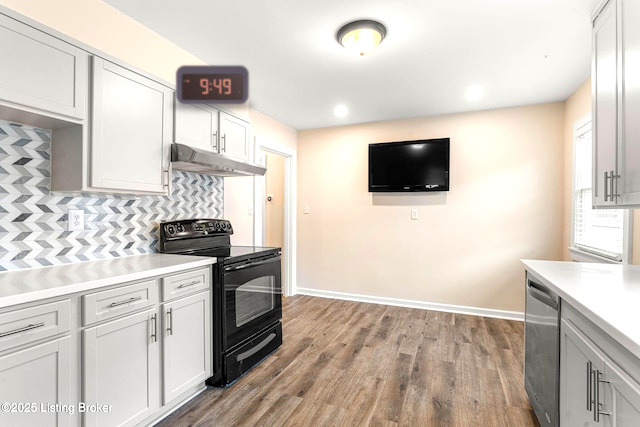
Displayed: **9:49**
